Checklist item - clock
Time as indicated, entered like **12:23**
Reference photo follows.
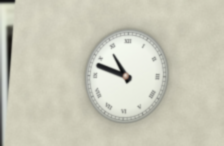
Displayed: **10:48**
